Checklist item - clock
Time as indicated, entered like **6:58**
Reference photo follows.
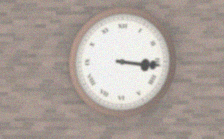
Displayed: **3:16**
